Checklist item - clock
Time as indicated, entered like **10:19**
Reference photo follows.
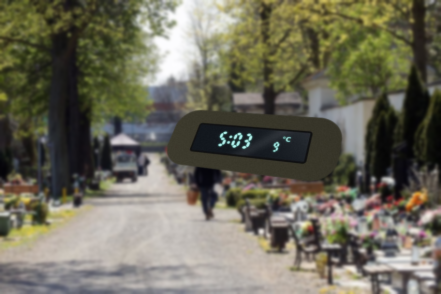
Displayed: **5:03**
